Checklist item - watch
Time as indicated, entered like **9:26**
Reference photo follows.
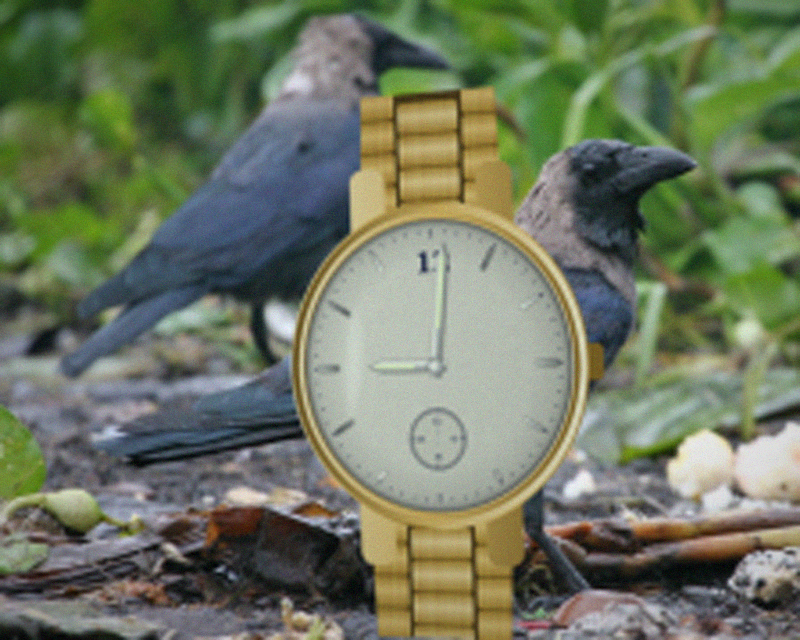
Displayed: **9:01**
